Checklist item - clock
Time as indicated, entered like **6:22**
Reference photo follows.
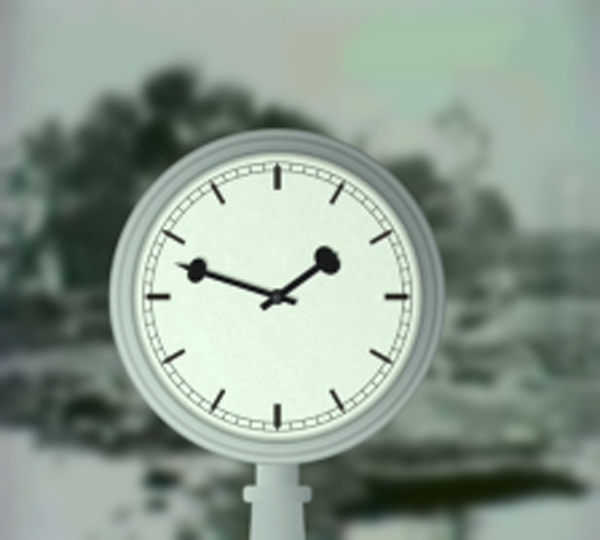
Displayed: **1:48**
